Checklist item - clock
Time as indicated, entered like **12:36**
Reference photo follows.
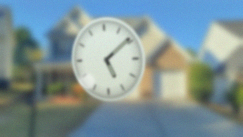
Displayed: **5:09**
